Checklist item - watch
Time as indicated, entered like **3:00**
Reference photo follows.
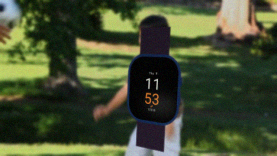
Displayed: **11:53**
